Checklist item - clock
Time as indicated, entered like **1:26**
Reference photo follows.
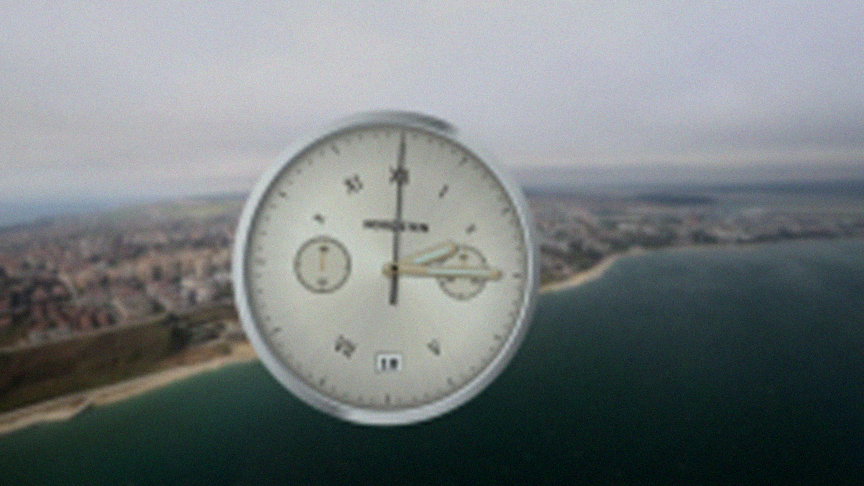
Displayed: **2:15**
